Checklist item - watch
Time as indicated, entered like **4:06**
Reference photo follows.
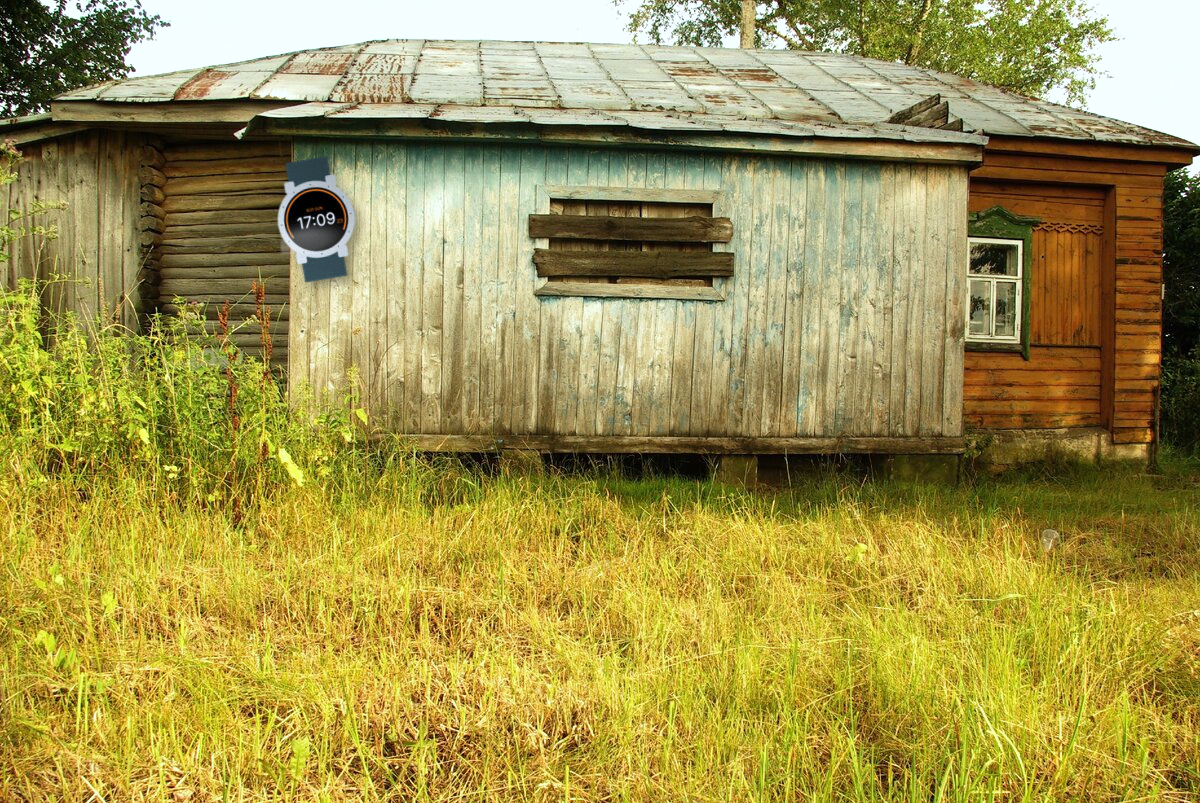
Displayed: **17:09**
